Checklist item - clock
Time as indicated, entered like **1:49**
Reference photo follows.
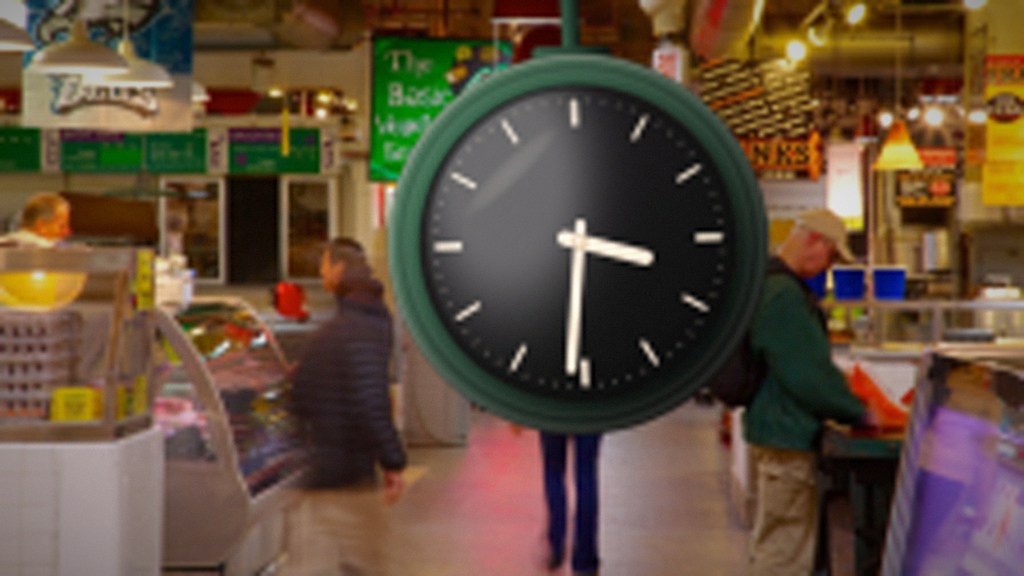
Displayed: **3:31**
